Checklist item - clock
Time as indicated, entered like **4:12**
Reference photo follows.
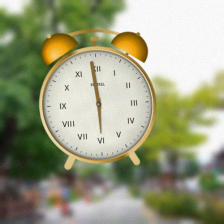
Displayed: **5:59**
